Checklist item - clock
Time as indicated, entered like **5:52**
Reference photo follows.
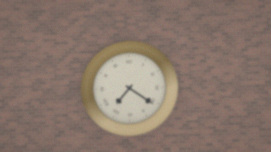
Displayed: **7:21**
